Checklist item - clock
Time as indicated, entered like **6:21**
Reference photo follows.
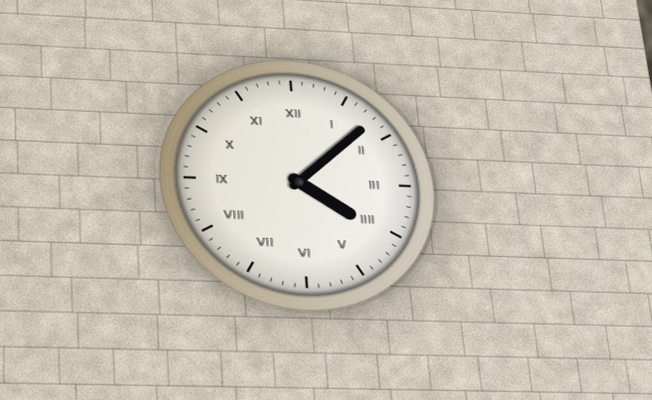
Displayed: **4:08**
